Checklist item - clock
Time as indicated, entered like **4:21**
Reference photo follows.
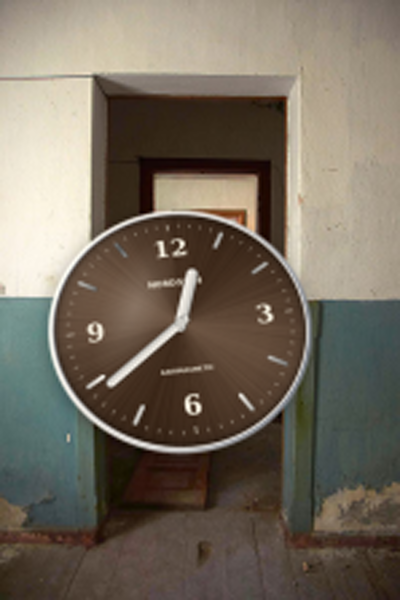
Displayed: **12:39**
